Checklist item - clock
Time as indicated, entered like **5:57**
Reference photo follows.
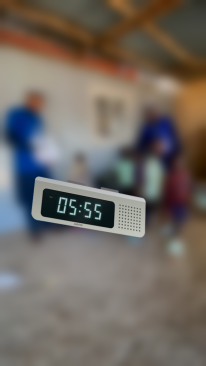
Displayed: **5:55**
